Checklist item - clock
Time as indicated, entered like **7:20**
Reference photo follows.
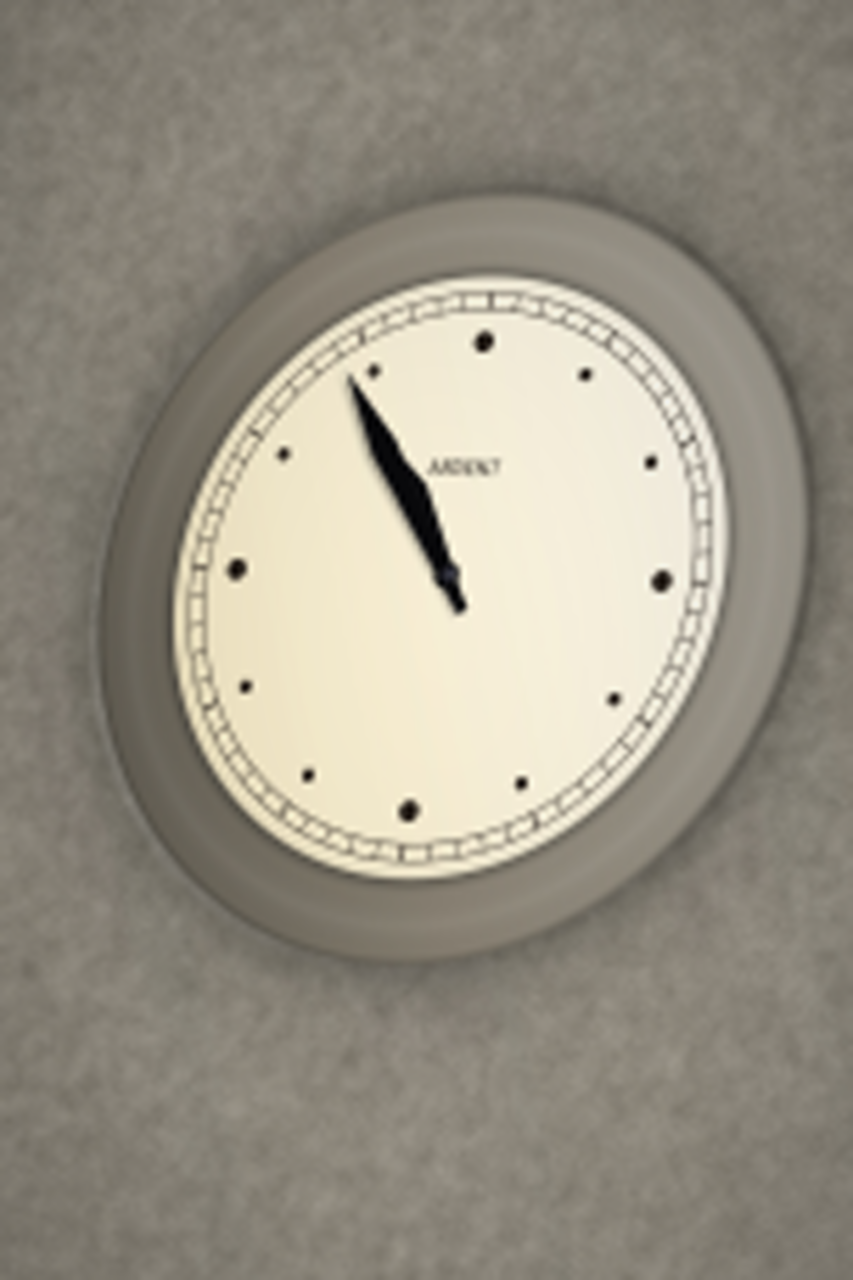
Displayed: **10:54**
